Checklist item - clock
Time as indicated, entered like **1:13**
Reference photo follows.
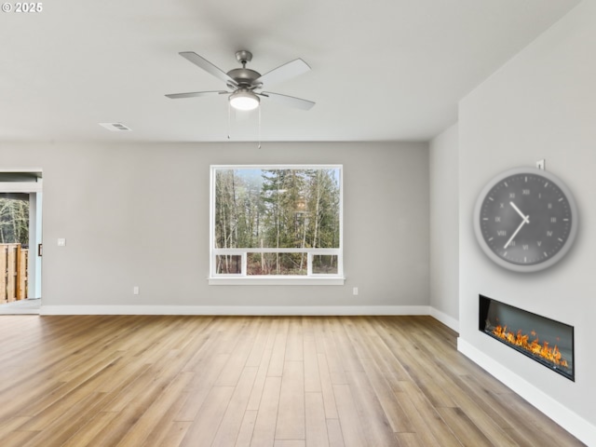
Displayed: **10:36**
